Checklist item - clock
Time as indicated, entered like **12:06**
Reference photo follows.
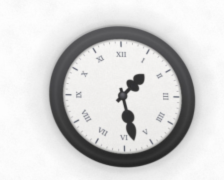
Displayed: **1:28**
